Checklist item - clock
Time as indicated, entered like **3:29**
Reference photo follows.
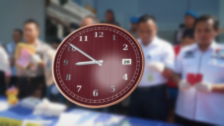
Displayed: **8:51**
